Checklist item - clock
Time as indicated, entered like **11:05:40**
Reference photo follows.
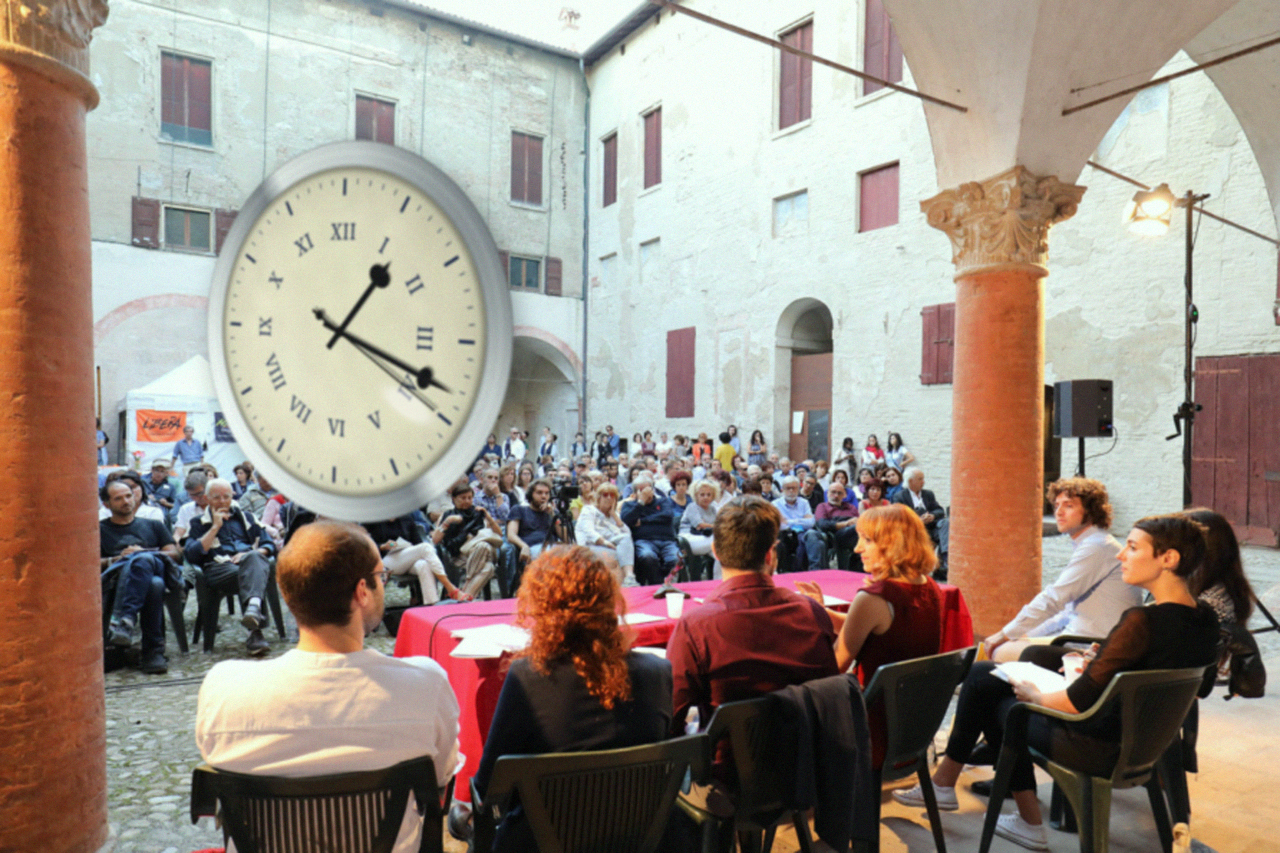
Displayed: **1:18:20**
